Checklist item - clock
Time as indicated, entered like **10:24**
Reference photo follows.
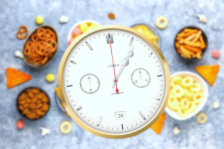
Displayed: **1:06**
